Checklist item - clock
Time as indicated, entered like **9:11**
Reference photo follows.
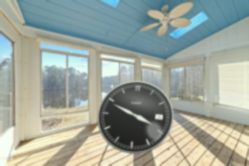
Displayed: **3:49**
